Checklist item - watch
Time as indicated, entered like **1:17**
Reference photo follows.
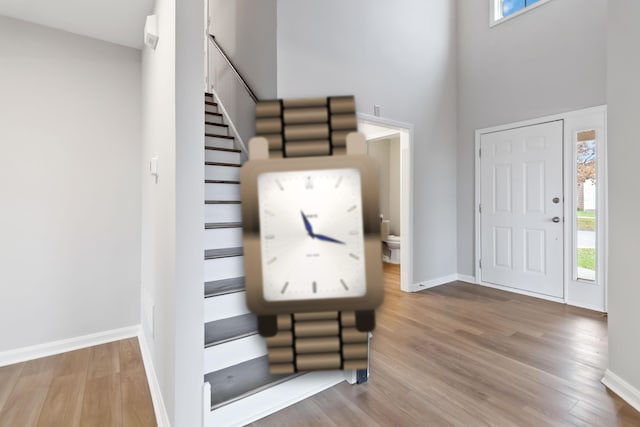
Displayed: **11:18**
